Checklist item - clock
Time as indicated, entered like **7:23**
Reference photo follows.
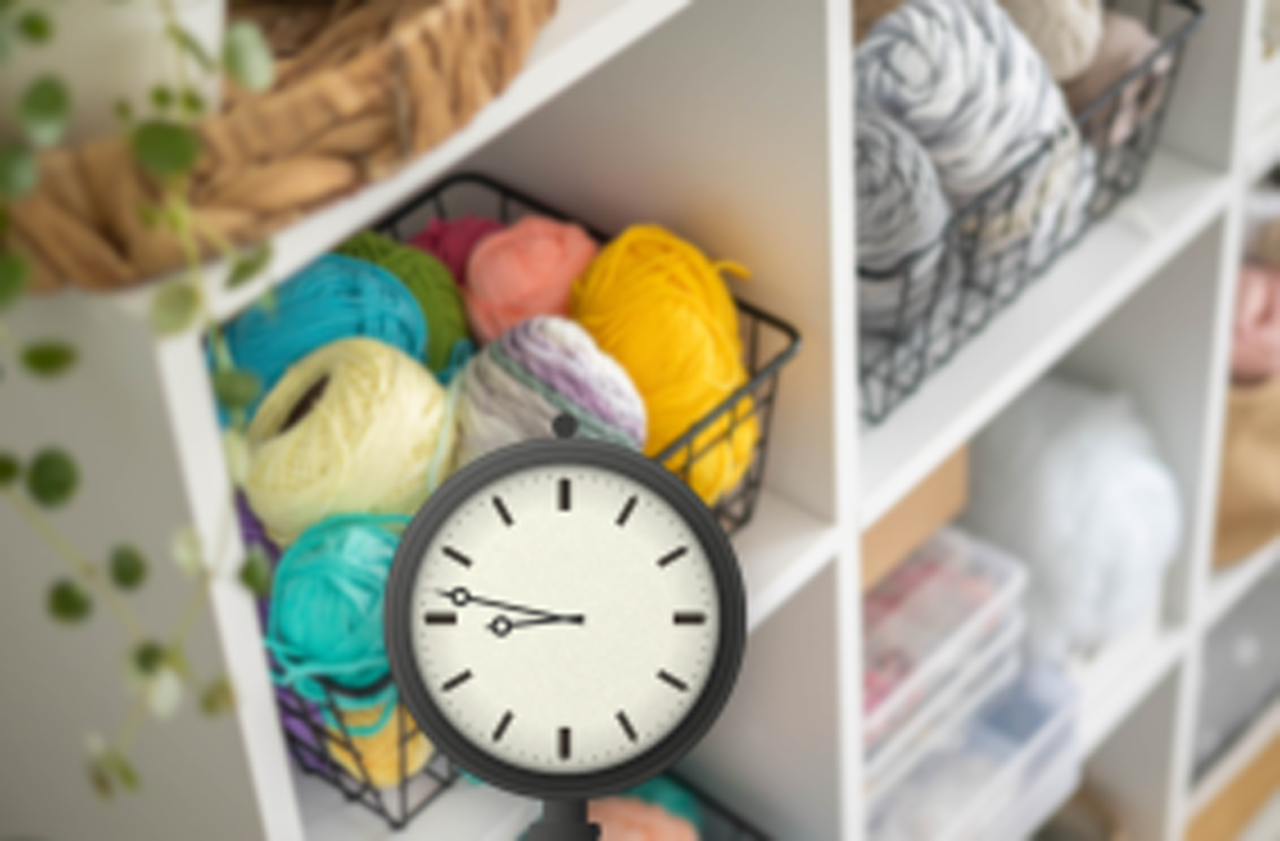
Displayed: **8:47**
